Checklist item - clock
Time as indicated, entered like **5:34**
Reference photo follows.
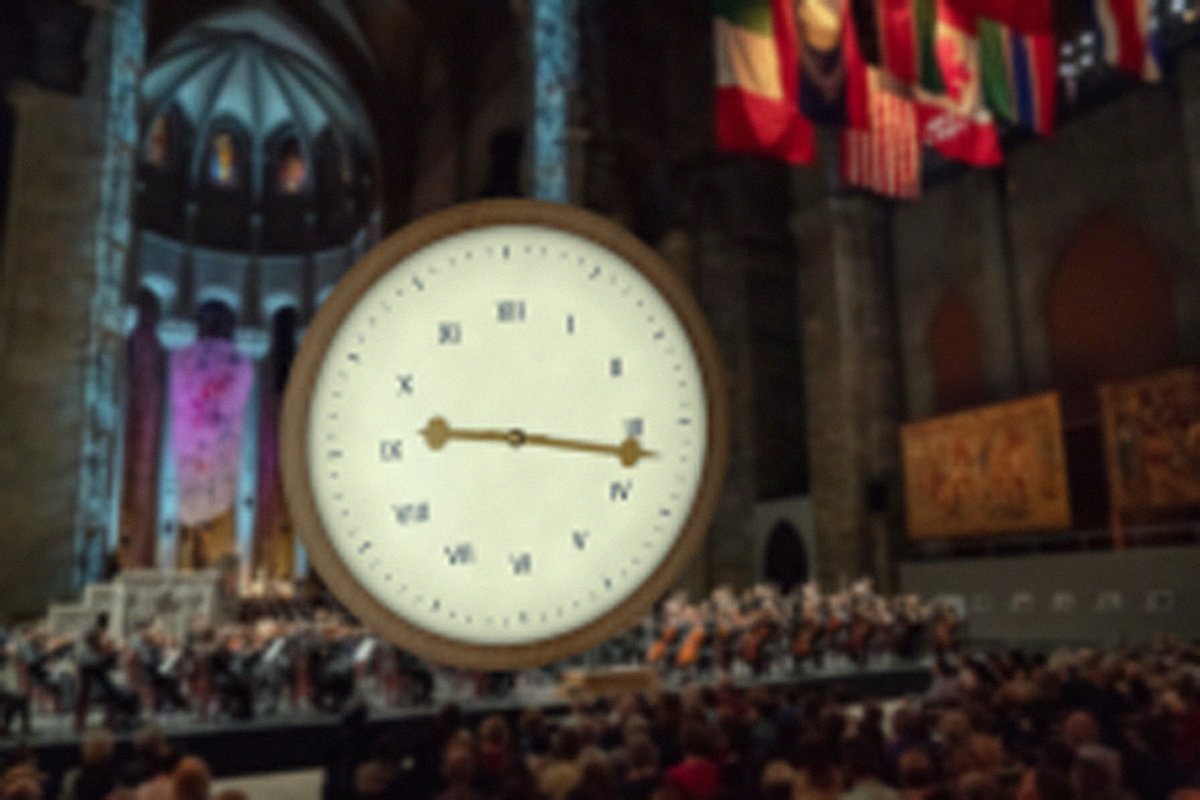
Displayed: **9:17**
